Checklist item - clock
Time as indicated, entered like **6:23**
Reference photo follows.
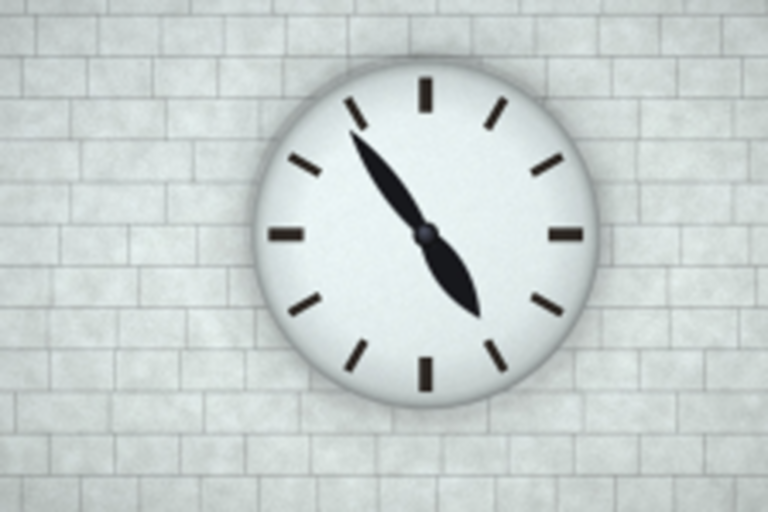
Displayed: **4:54**
